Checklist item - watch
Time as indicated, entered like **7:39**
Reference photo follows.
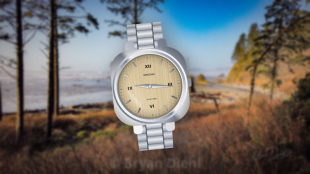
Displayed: **9:16**
